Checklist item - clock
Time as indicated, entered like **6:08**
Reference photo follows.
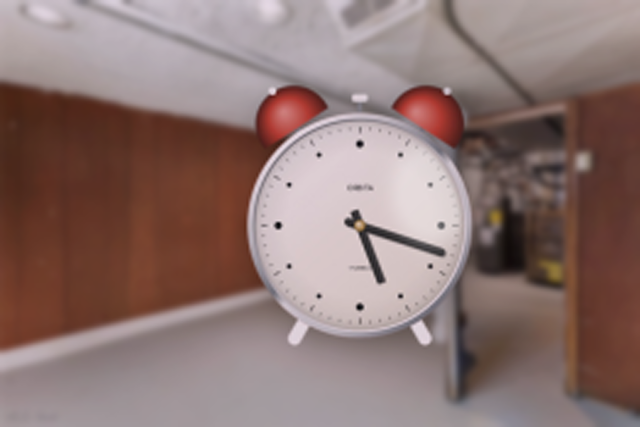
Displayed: **5:18**
